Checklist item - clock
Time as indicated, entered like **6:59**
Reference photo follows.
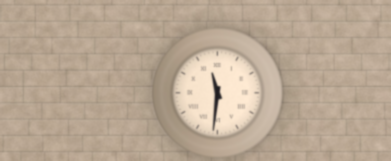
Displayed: **11:31**
